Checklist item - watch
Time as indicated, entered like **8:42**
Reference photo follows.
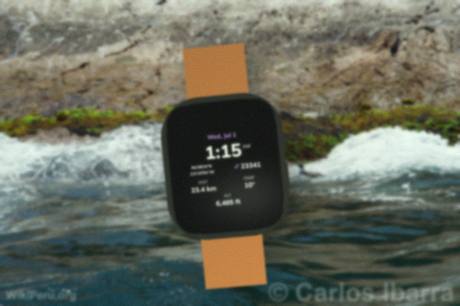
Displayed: **1:15**
